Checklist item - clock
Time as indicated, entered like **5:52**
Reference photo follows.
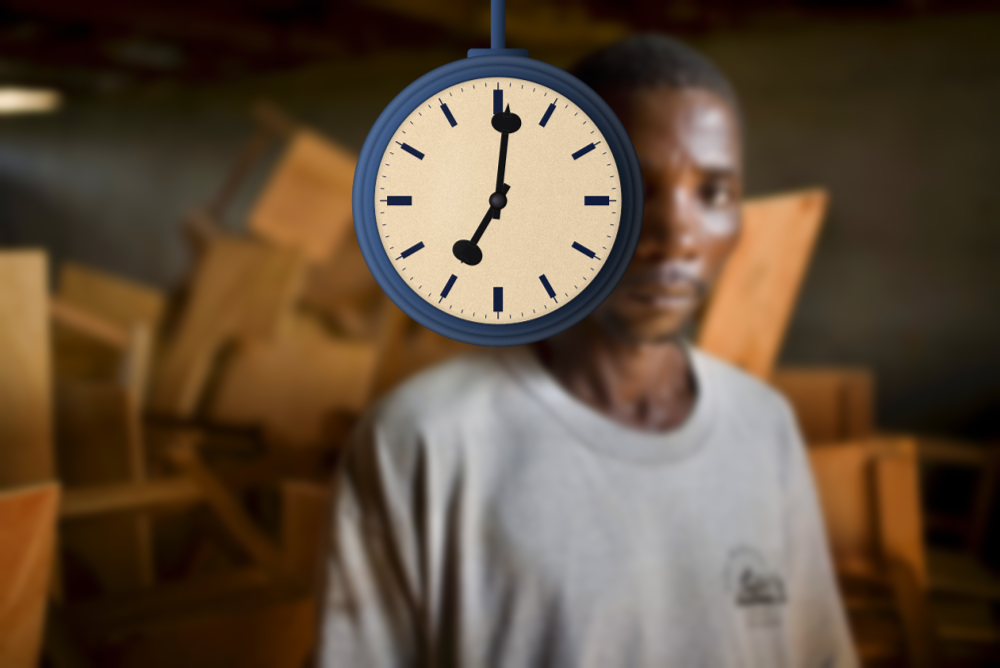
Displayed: **7:01**
